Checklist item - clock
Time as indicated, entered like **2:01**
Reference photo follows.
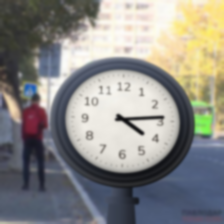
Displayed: **4:14**
